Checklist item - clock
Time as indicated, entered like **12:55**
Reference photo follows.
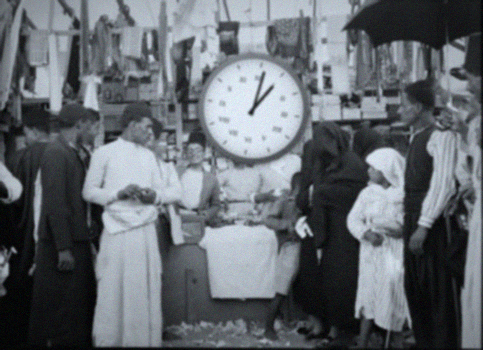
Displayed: **1:01**
